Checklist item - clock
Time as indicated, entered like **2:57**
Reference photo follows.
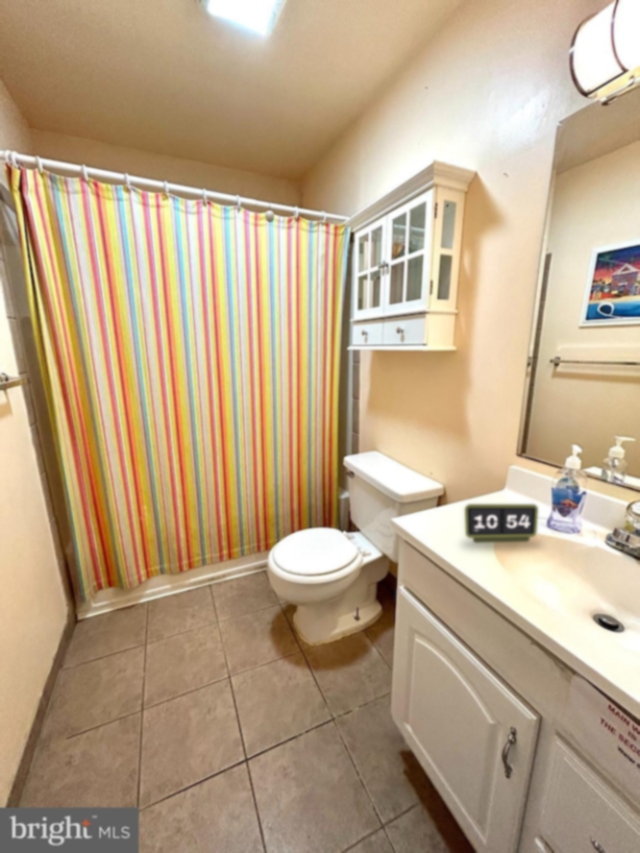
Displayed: **10:54**
